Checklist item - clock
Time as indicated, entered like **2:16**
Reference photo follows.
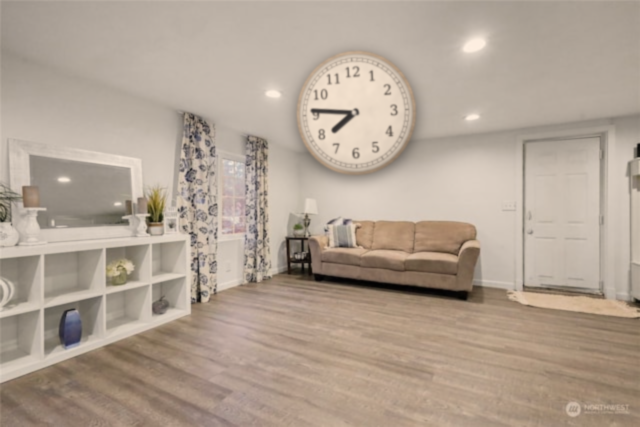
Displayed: **7:46**
